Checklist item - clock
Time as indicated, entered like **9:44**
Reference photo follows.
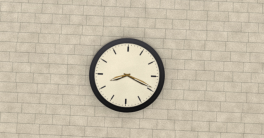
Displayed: **8:19**
